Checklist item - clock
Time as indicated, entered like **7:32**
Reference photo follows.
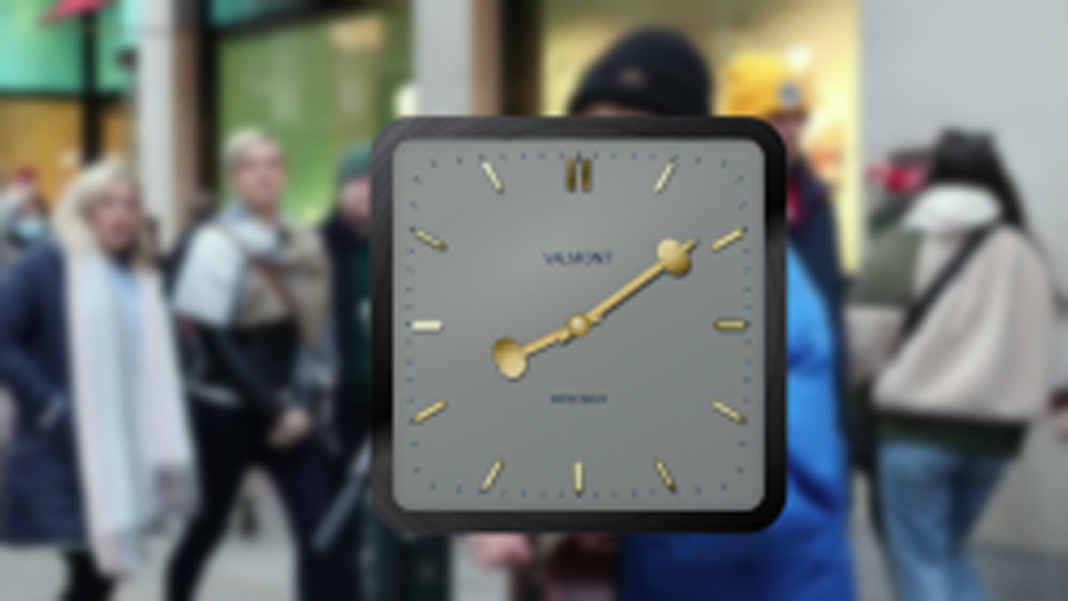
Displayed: **8:09**
